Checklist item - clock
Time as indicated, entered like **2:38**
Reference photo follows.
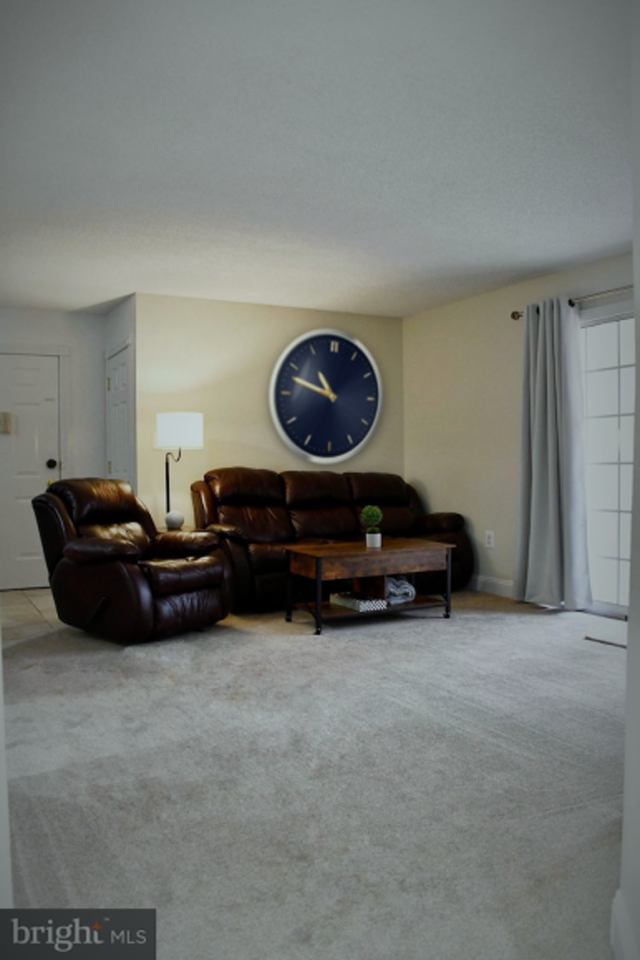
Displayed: **10:48**
